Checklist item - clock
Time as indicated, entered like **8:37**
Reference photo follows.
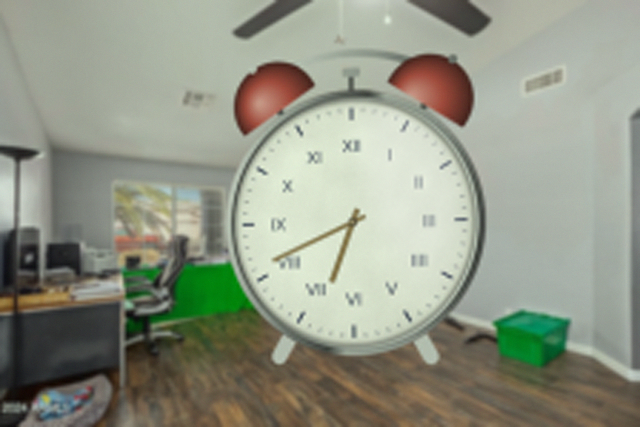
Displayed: **6:41**
